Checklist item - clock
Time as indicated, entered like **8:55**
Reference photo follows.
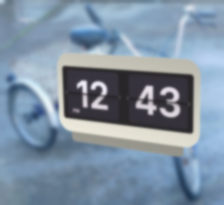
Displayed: **12:43**
